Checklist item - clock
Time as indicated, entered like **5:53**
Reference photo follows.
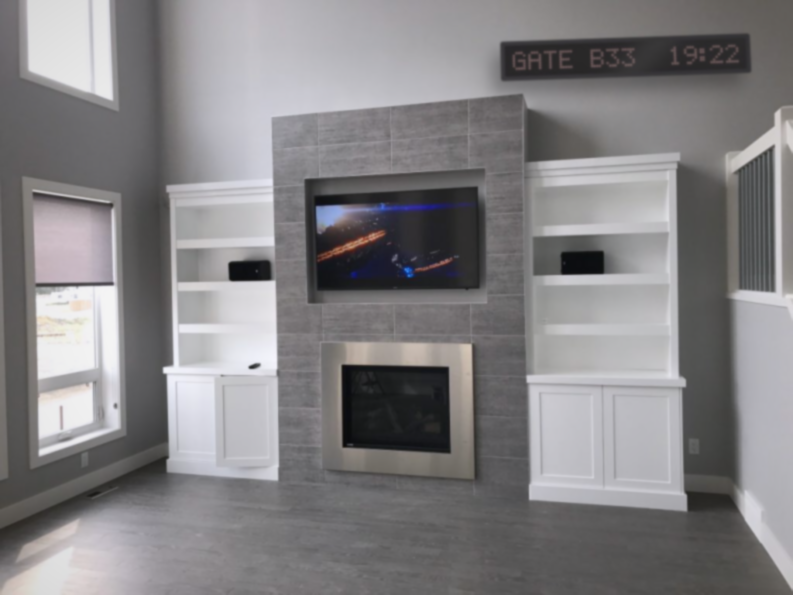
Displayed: **19:22**
